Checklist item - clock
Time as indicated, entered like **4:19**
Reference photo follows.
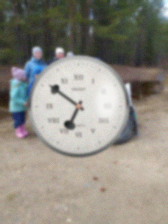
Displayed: **6:51**
